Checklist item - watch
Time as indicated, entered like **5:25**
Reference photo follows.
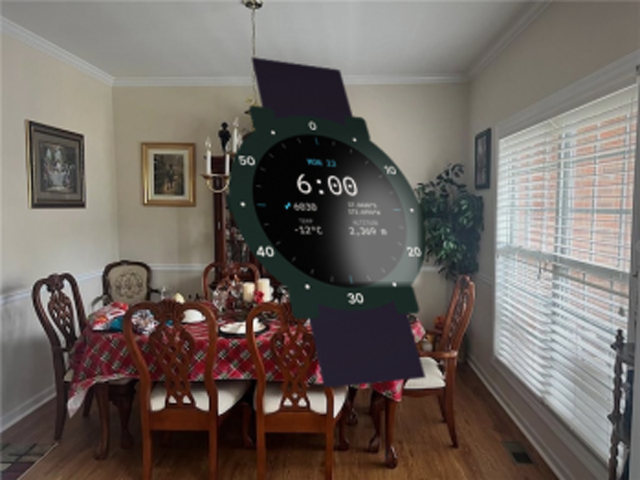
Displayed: **6:00**
